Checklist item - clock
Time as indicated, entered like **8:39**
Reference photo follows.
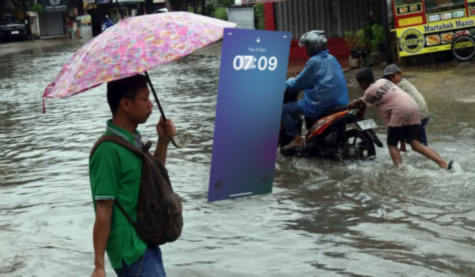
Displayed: **7:09**
